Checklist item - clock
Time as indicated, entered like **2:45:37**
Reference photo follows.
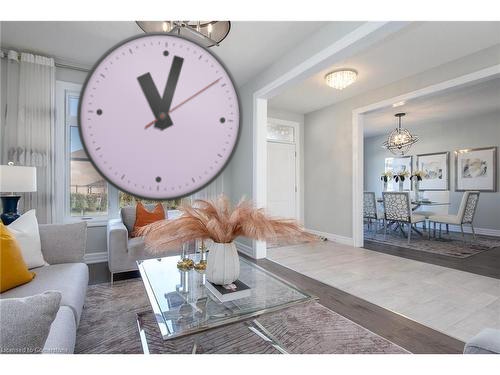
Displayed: **11:02:09**
